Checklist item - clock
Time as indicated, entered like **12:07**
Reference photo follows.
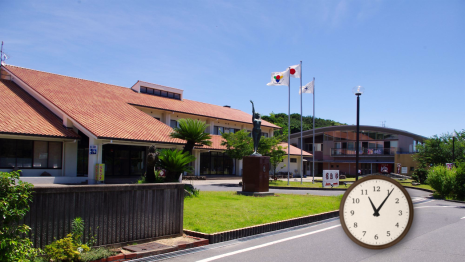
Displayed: **11:06**
